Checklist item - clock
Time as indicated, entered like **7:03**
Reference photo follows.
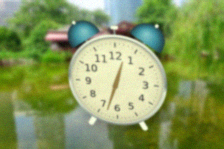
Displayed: **12:33**
